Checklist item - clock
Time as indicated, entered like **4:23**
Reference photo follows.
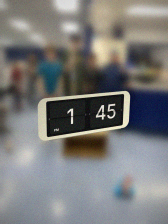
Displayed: **1:45**
